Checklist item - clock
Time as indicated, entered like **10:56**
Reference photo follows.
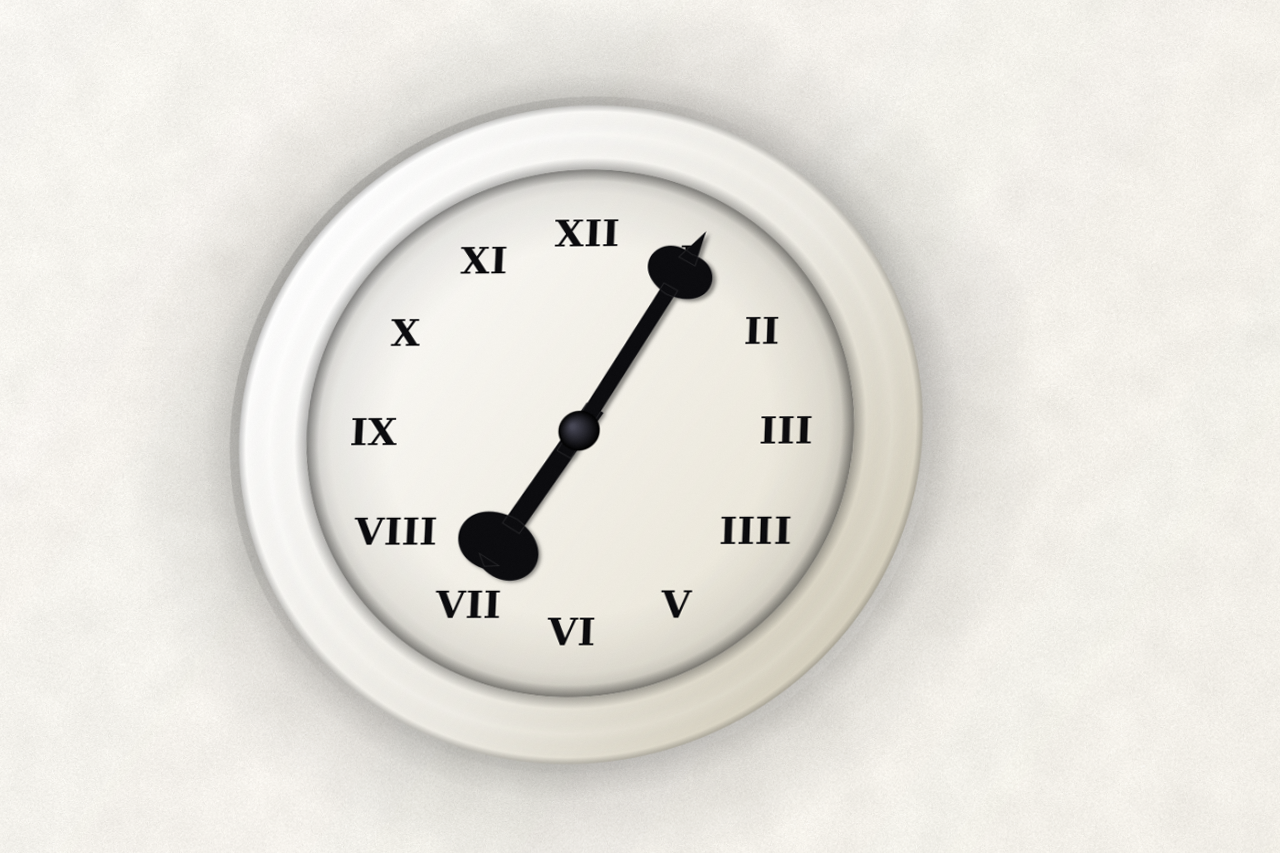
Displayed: **7:05**
